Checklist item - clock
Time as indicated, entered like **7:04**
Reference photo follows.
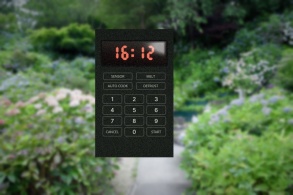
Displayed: **16:12**
